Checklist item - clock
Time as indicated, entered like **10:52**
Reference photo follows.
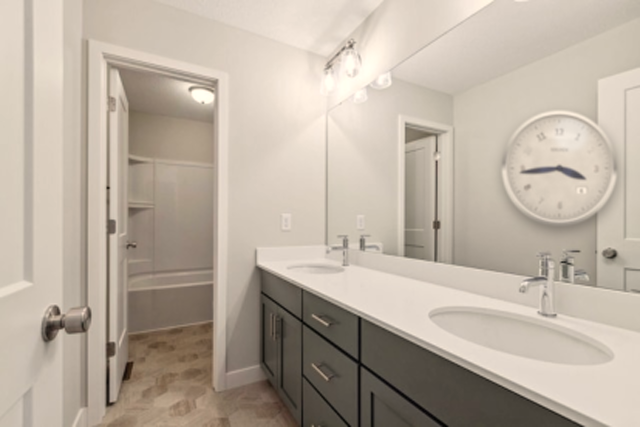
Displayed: **3:44**
